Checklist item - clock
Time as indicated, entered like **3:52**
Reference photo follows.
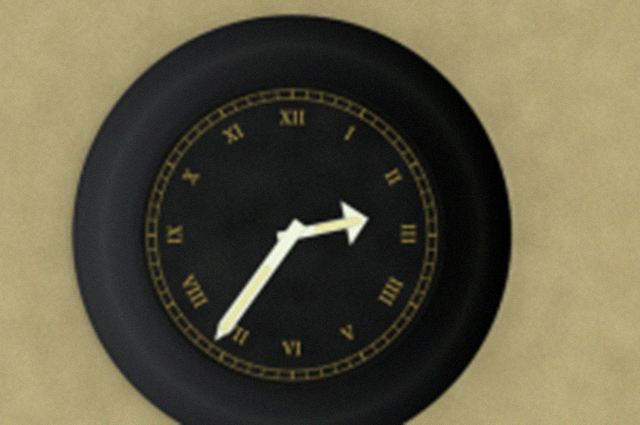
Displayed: **2:36**
